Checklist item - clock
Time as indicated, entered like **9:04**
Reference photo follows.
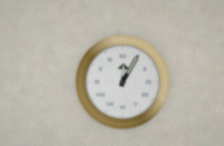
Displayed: **12:05**
